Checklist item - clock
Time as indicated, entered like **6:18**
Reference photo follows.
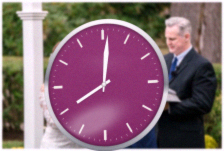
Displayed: **8:01**
